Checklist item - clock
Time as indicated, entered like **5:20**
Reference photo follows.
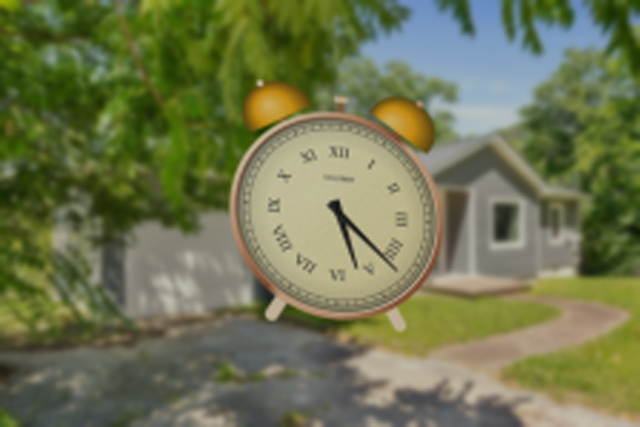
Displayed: **5:22**
